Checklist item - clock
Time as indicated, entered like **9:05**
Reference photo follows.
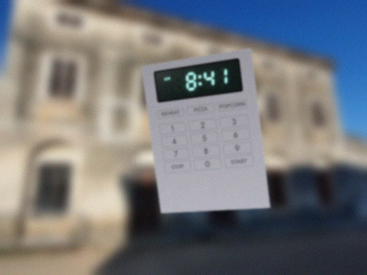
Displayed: **8:41**
